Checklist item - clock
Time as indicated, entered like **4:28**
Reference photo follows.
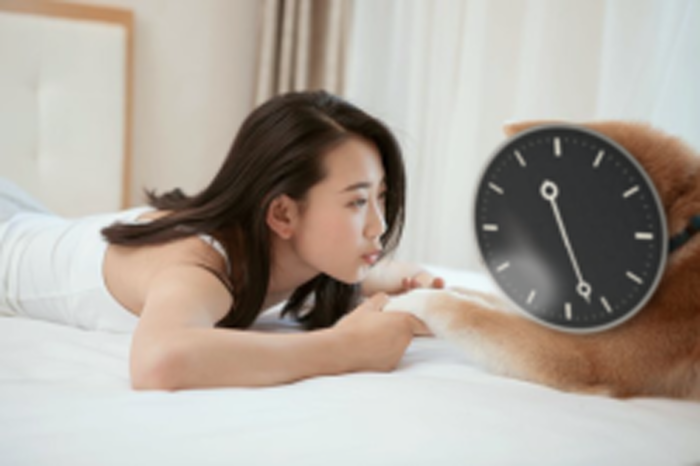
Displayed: **11:27**
